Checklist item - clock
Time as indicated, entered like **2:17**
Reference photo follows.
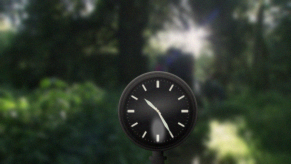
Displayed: **10:25**
